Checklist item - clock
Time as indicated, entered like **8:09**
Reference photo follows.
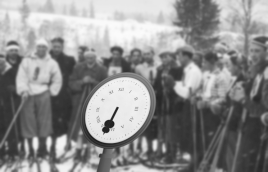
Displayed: **6:33**
